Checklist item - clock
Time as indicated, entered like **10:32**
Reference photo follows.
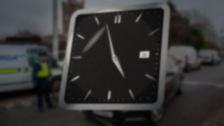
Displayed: **4:57**
